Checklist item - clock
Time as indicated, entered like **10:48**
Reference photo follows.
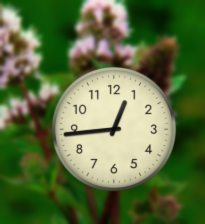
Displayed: **12:44**
